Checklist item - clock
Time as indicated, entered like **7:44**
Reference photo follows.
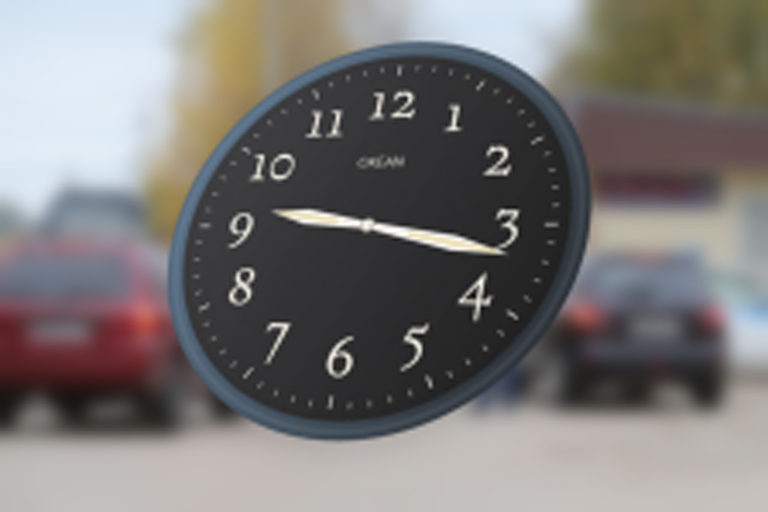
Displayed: **9:17**
